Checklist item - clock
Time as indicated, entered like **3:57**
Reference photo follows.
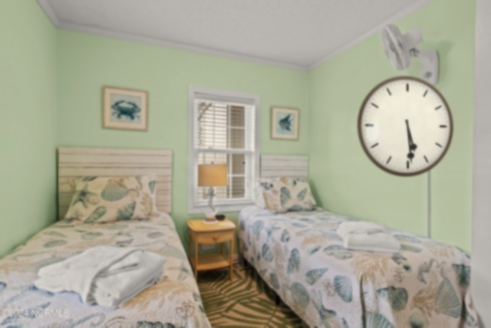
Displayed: **5:29**
